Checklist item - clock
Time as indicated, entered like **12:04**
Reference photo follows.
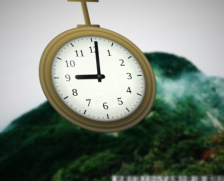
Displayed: **9:01**
